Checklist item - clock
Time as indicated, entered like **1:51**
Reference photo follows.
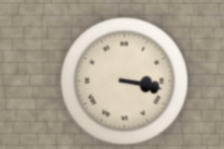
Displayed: **3:17**
